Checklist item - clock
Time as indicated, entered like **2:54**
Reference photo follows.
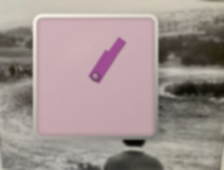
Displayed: **1:06**
